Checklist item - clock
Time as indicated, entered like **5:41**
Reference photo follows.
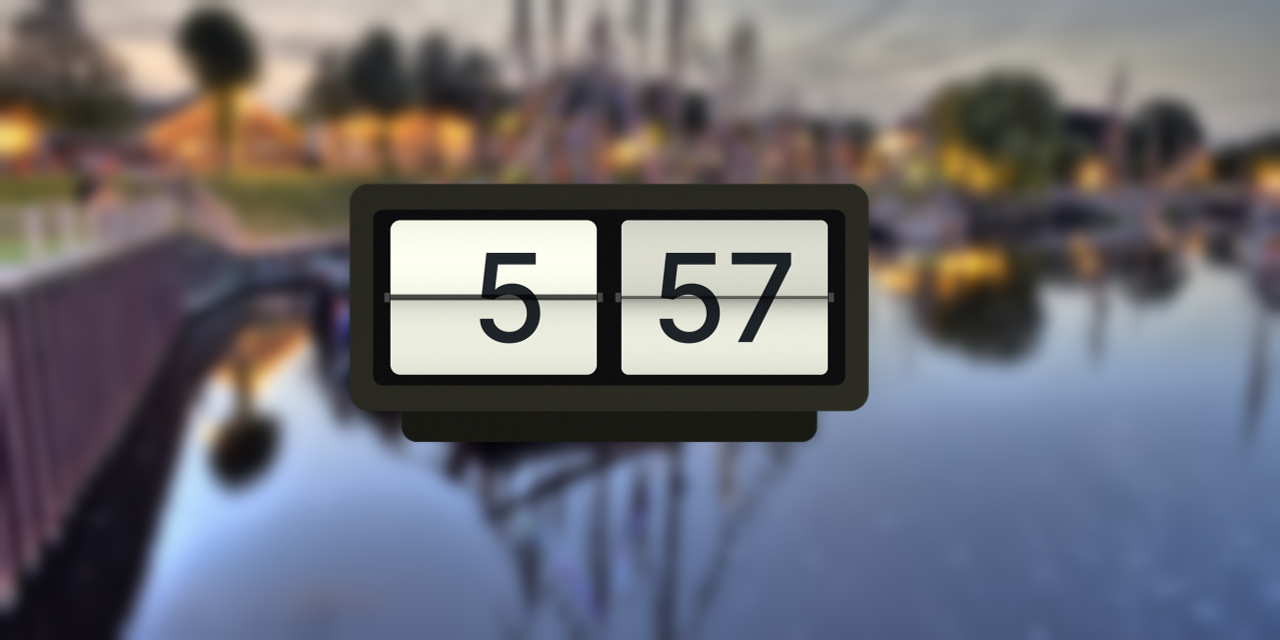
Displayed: **5:57**
